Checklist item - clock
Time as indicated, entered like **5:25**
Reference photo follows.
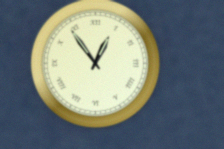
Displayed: **12:54**
